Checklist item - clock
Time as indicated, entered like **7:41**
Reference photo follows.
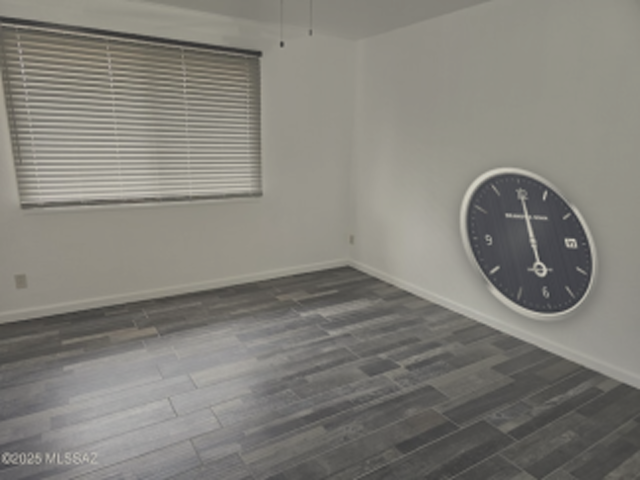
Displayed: **6:00**
